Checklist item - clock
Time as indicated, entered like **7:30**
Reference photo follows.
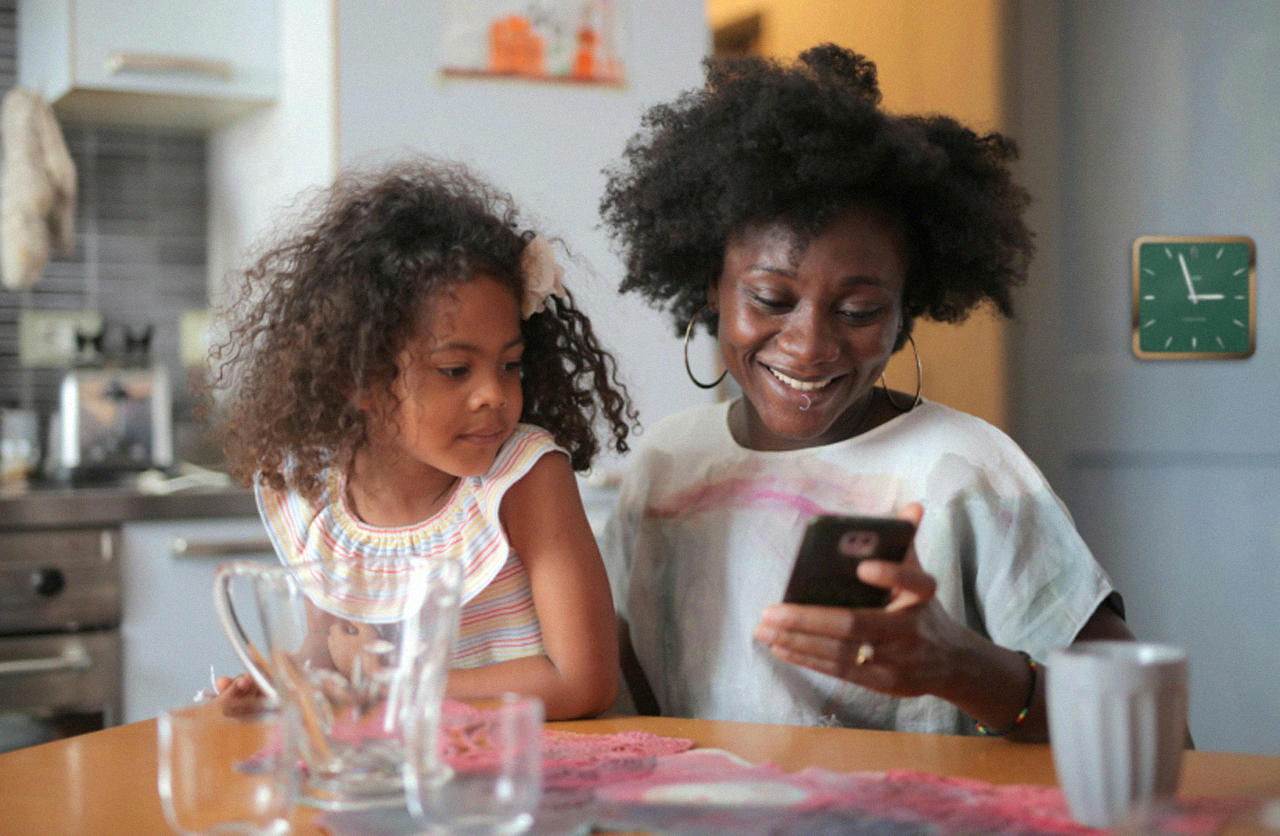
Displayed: **2:57**
